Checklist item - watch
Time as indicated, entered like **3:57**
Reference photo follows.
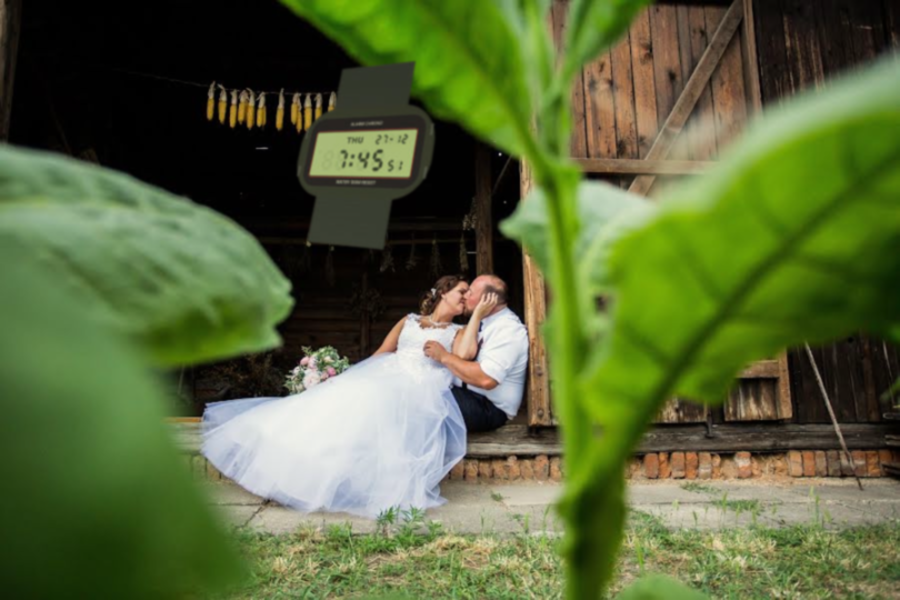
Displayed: **7:45**
